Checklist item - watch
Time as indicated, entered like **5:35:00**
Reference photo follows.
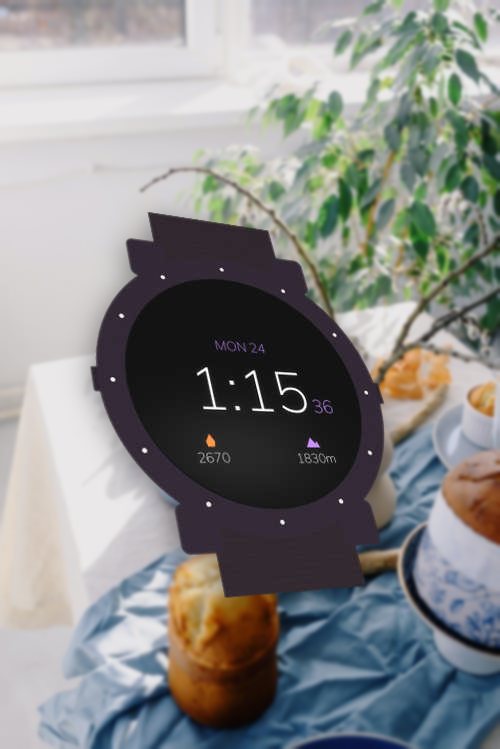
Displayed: **1:15:36**
